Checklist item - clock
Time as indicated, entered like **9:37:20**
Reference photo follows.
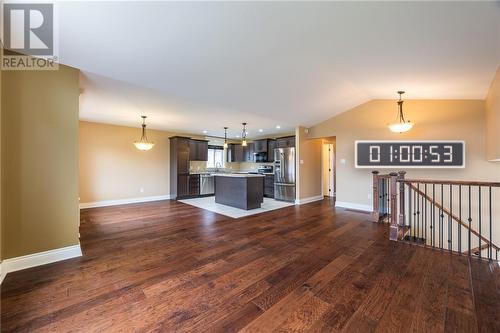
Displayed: **1:00:53**
